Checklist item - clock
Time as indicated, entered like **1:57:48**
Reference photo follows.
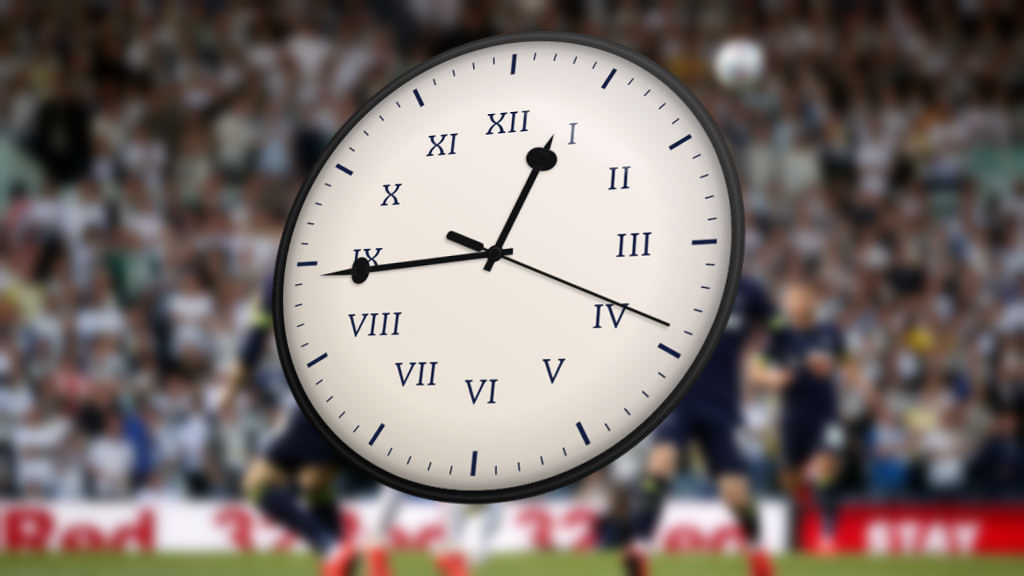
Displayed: **12:44:19**
